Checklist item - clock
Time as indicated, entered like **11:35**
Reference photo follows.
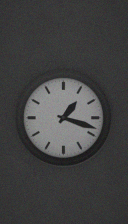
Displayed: **1:18**
